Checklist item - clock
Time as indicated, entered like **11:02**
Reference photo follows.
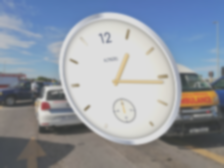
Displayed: **1:16**
